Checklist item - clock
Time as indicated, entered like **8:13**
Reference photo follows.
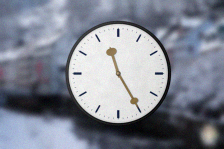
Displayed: **11:25**
